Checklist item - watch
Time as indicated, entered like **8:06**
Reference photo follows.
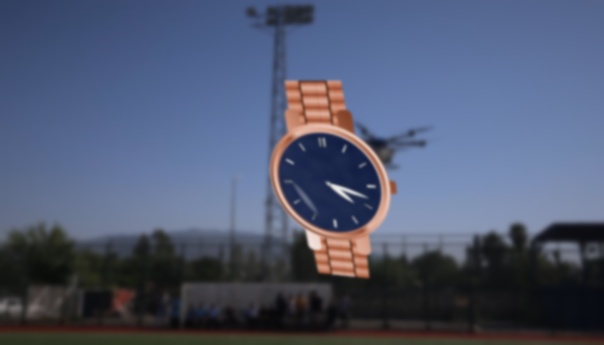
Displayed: **4:18**
